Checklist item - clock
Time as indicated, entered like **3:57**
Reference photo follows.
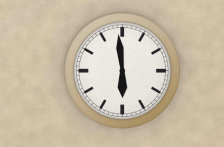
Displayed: **5:59**
